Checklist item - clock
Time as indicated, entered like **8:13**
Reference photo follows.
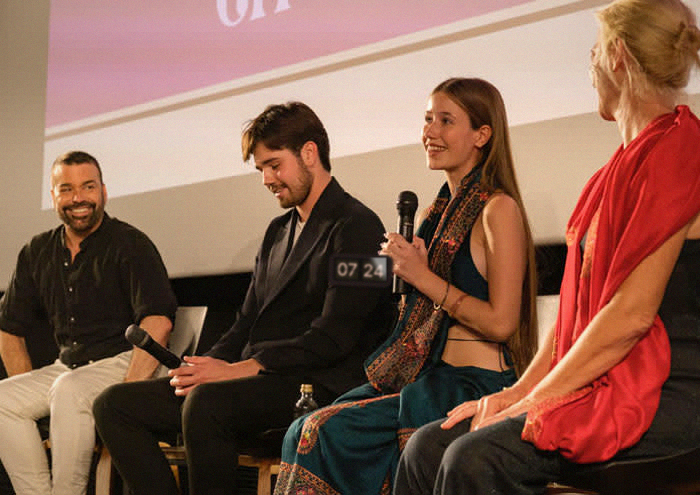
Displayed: **7:24**
